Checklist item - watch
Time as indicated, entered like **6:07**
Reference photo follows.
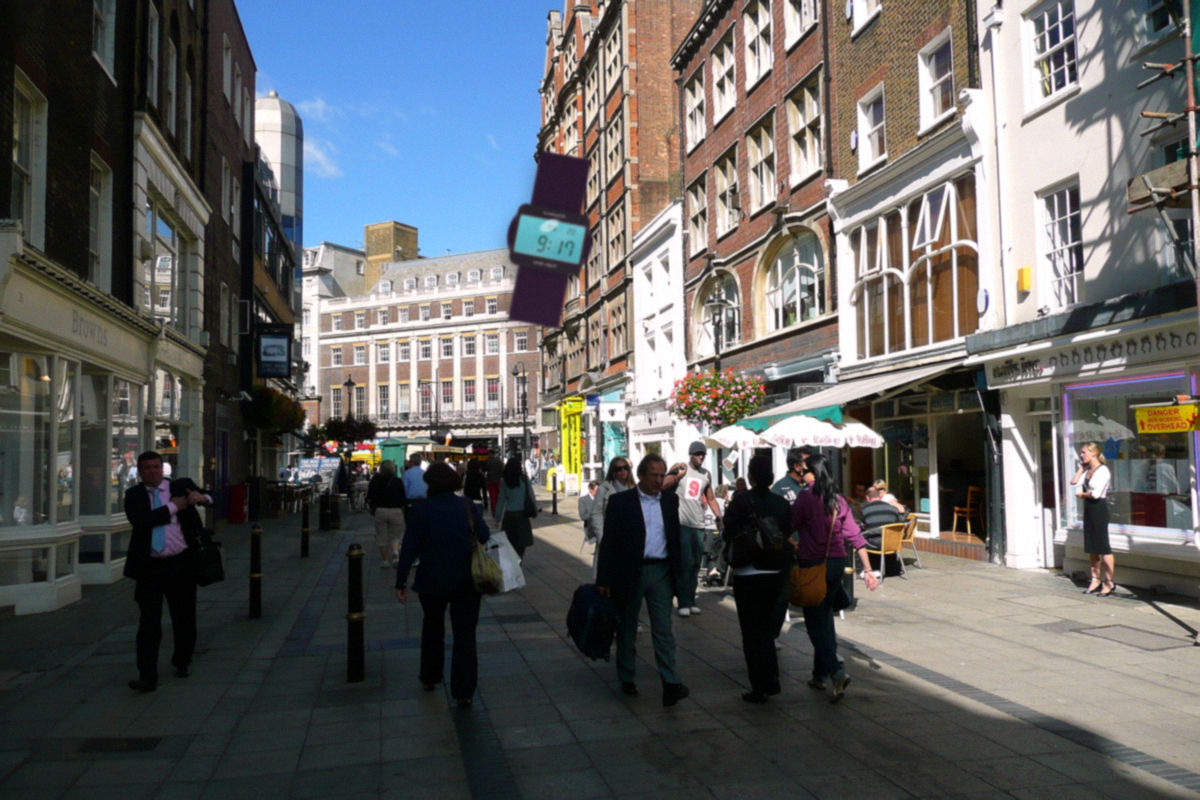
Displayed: **9:17**
